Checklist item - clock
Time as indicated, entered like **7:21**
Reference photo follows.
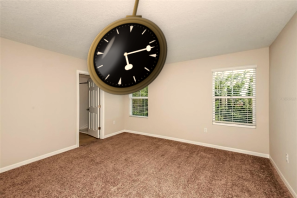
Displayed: **5:12**
